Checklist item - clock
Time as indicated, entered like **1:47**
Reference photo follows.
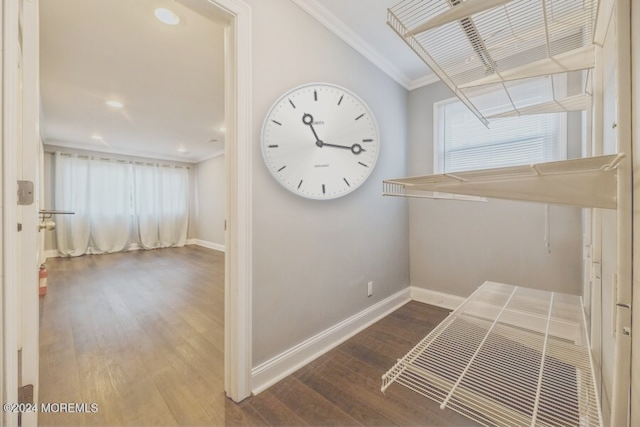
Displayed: **11:17**
